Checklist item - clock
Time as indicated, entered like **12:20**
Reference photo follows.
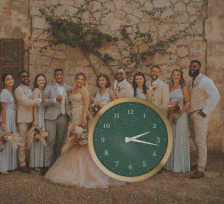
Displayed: **2:17**
